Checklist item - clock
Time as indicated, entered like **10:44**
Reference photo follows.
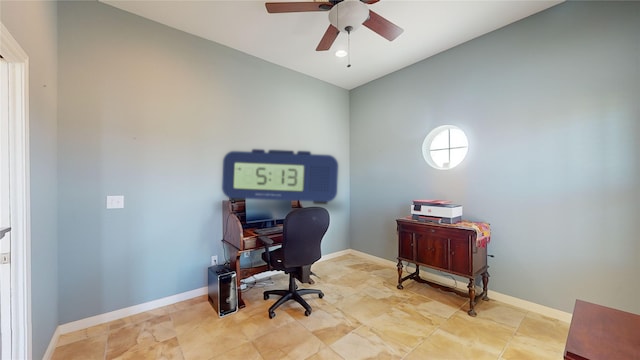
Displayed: **5:13**
